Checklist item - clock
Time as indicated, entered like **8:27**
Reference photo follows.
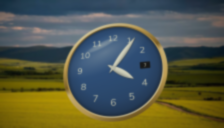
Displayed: **4:06**
